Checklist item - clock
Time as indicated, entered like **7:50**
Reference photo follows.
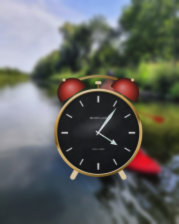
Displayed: **4:06**
